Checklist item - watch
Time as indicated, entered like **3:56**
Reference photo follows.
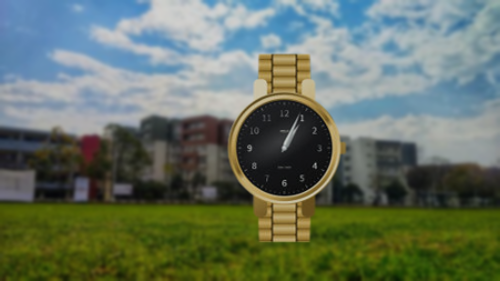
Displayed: **1:04**
